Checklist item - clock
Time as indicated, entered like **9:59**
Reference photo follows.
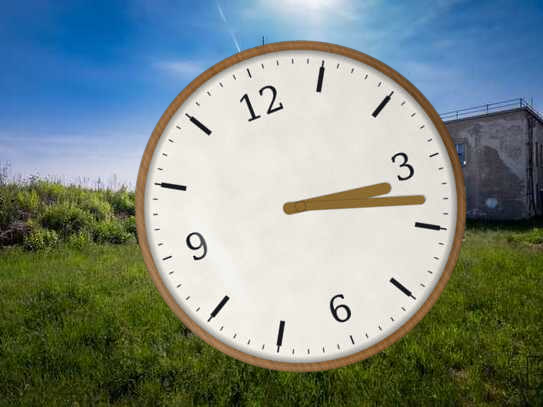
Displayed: **3:18**
